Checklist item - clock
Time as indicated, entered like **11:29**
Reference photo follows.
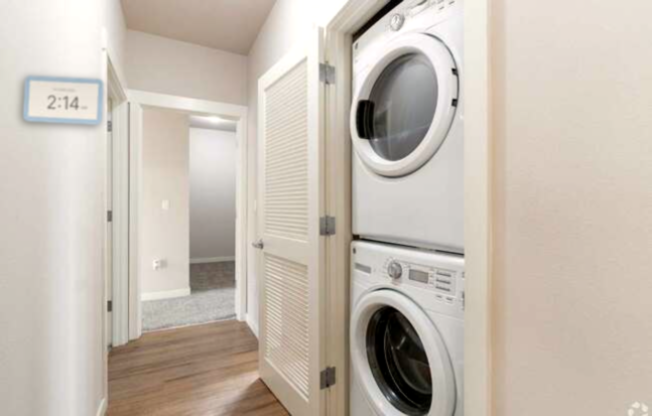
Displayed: **2:14**
